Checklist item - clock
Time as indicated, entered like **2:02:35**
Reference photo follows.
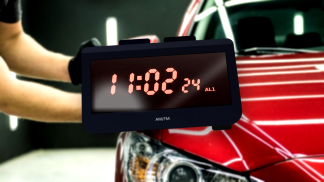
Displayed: **11:02:24**
